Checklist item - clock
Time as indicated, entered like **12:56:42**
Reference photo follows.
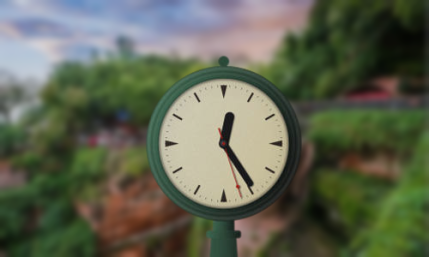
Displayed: **12:24:27**
